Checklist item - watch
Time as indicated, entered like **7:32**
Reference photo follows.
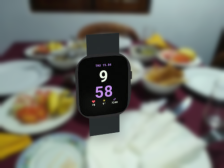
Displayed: **9:58**
